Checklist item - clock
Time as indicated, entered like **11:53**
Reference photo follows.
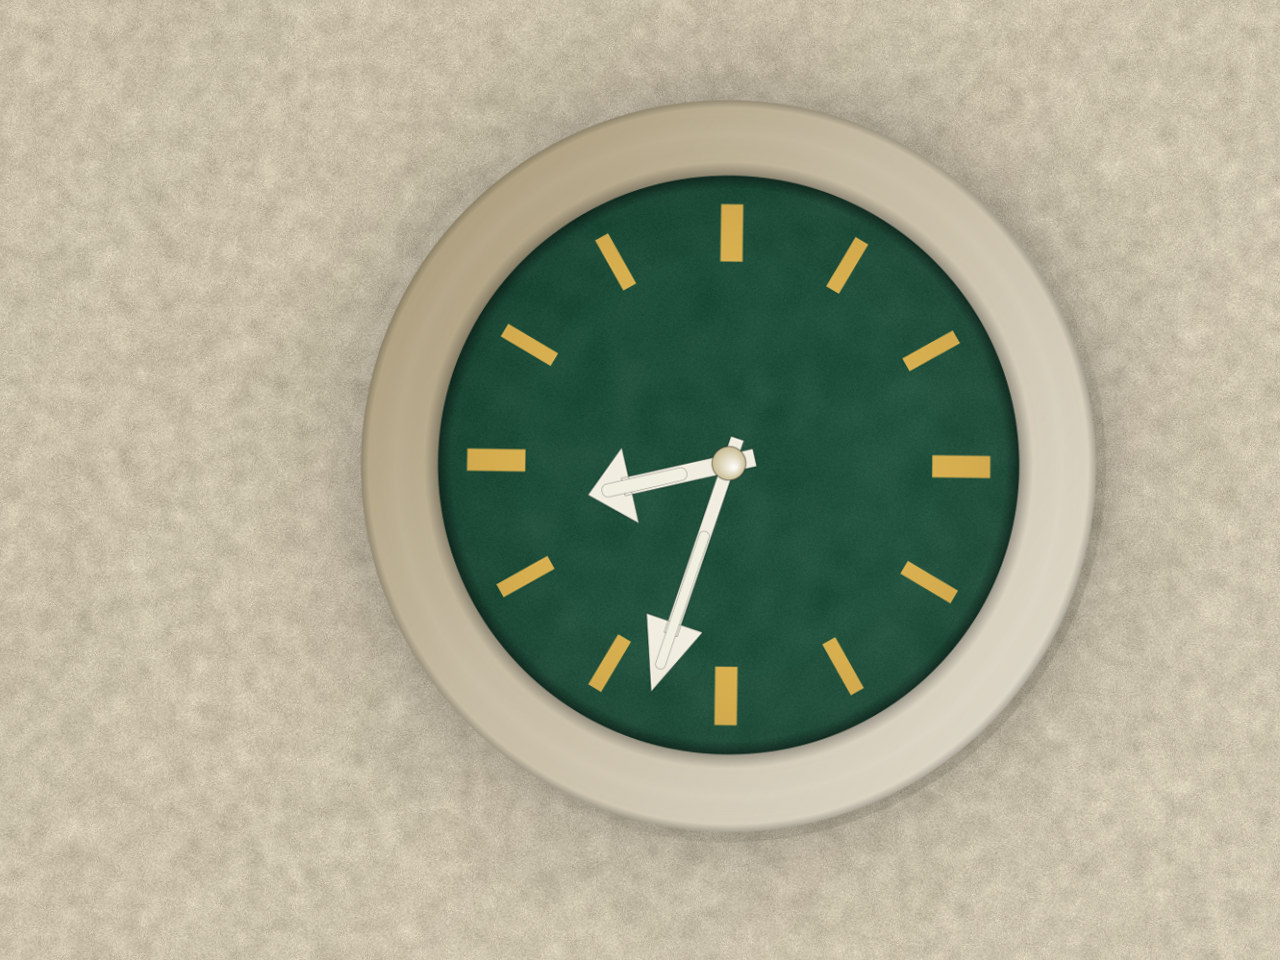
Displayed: **8:33**
